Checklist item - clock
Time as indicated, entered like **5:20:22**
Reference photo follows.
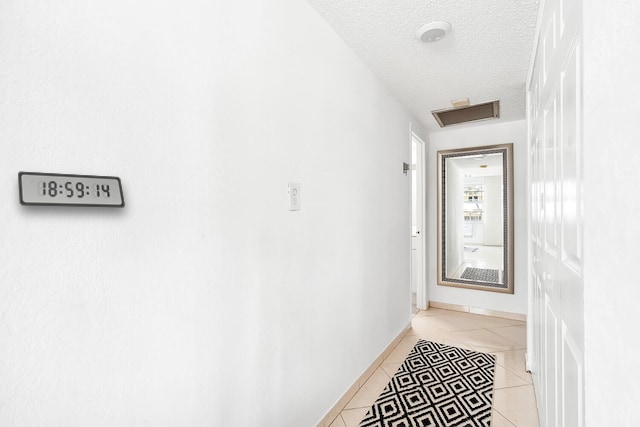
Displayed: **18:59:14**
